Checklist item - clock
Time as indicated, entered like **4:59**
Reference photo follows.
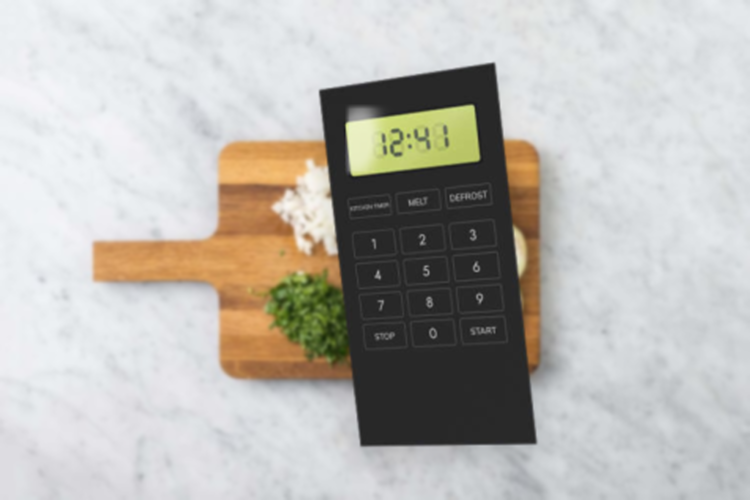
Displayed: **12:41**
